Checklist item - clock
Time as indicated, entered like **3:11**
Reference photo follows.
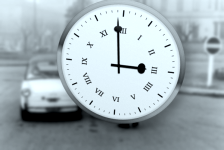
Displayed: **2:59**
